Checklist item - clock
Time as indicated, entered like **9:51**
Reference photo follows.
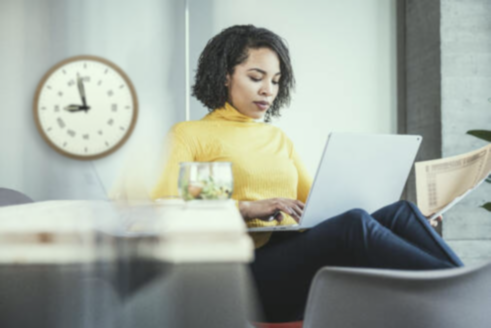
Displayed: **8:58**
